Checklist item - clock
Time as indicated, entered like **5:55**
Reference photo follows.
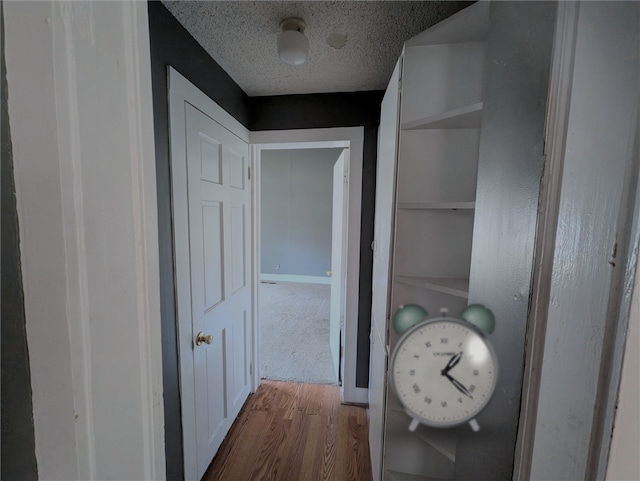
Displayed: **1:22**
